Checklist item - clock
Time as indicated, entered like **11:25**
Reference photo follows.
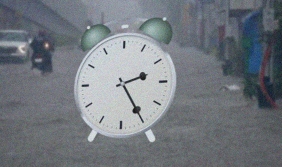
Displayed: **2:25**
